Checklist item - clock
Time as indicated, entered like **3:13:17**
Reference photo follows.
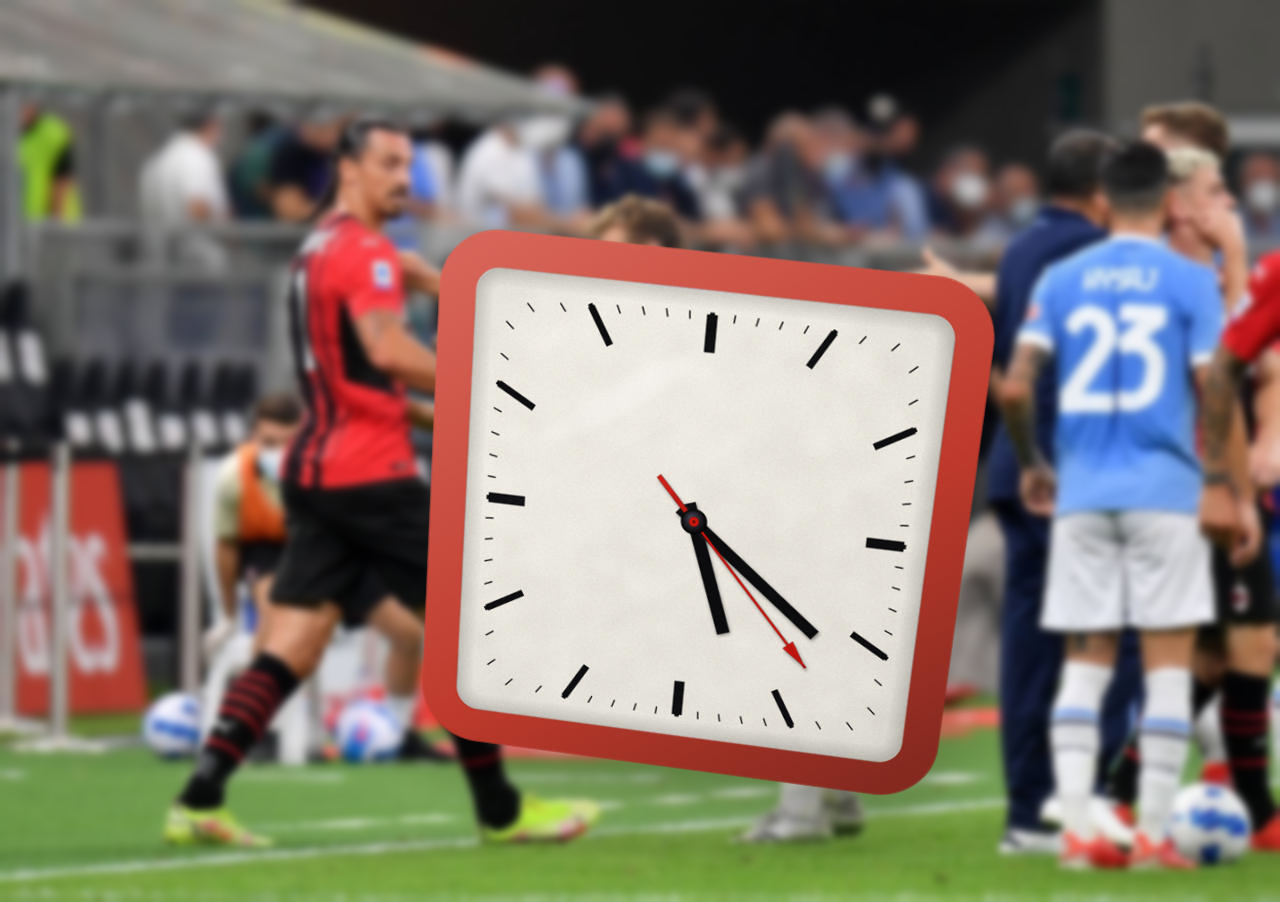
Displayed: **5:21:23**
